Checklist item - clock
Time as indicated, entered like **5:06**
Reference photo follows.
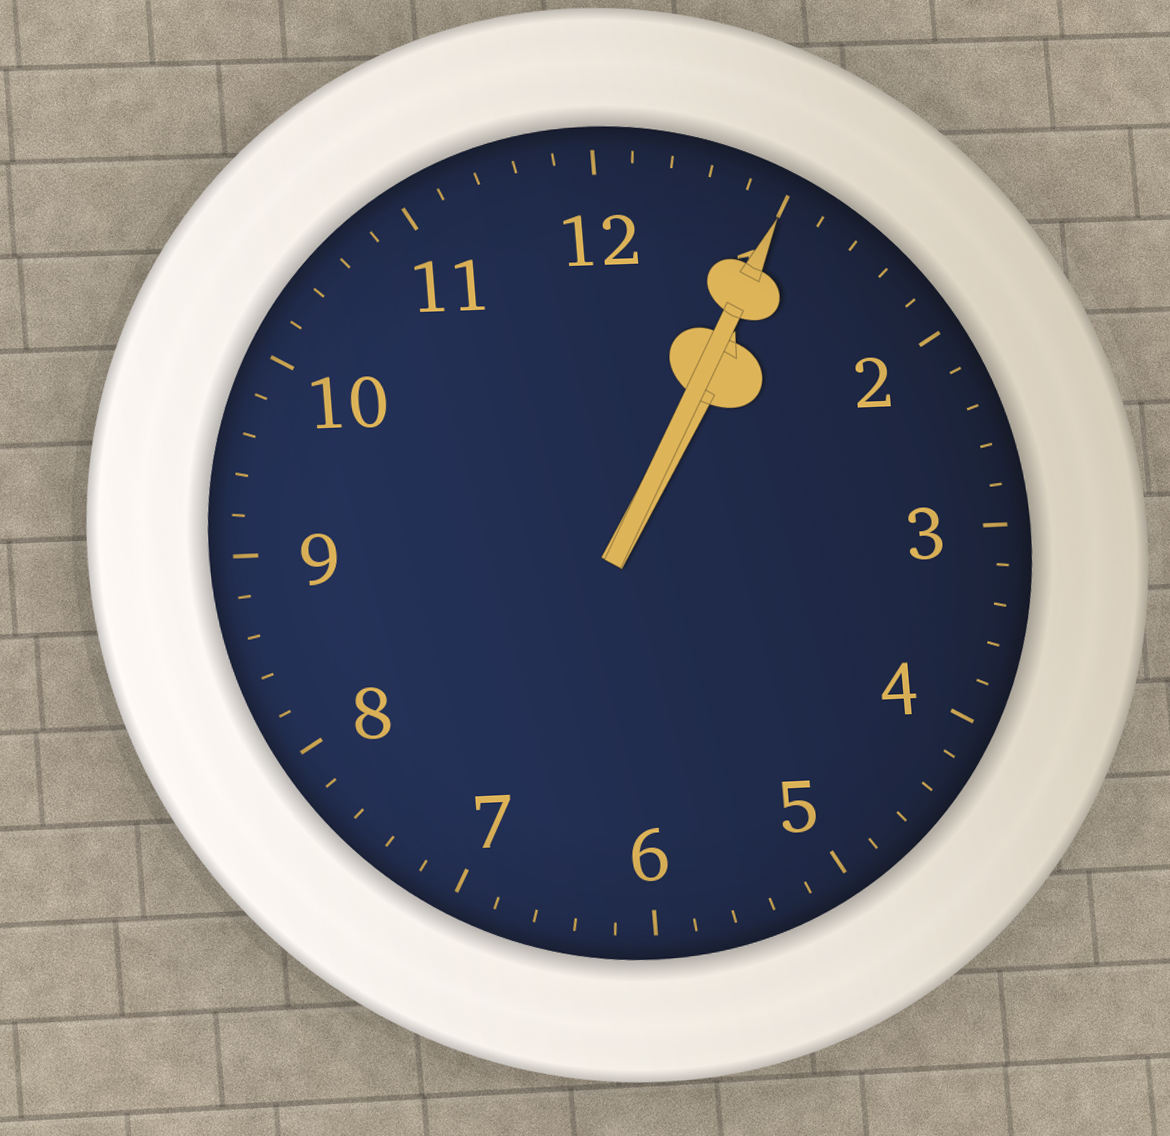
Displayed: **1:05**
